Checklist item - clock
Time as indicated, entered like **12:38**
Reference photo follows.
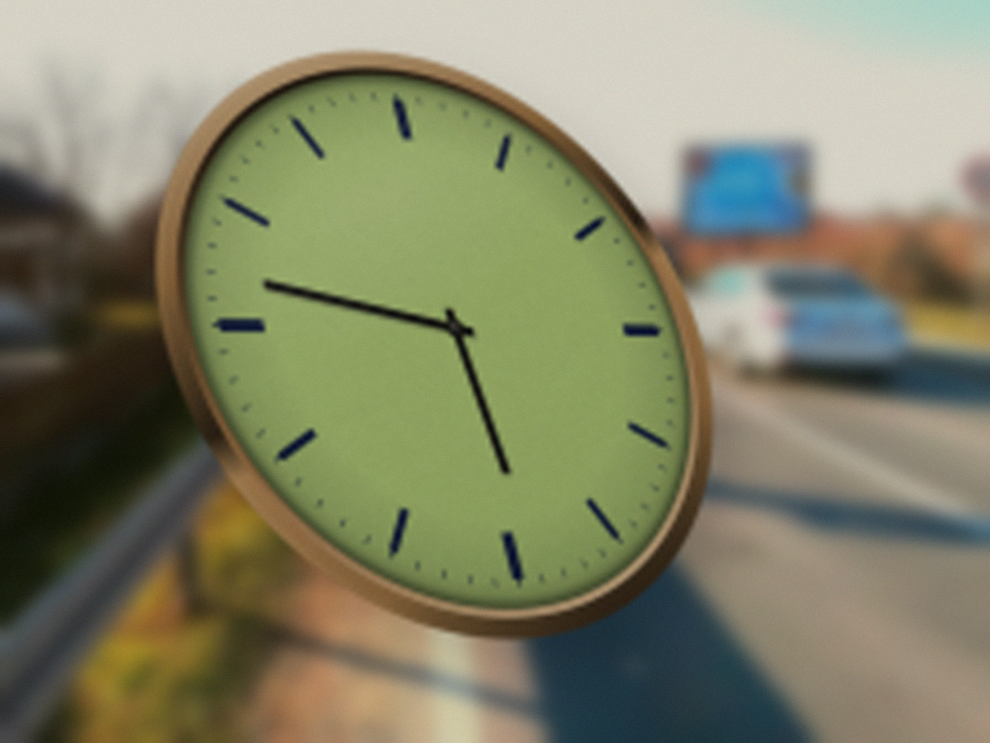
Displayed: **5:47**
